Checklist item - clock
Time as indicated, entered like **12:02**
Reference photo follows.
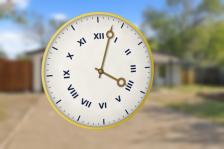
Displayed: **4:03**
